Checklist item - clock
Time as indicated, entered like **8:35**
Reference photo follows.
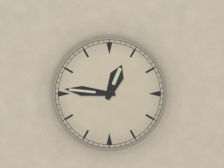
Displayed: **12:46**
